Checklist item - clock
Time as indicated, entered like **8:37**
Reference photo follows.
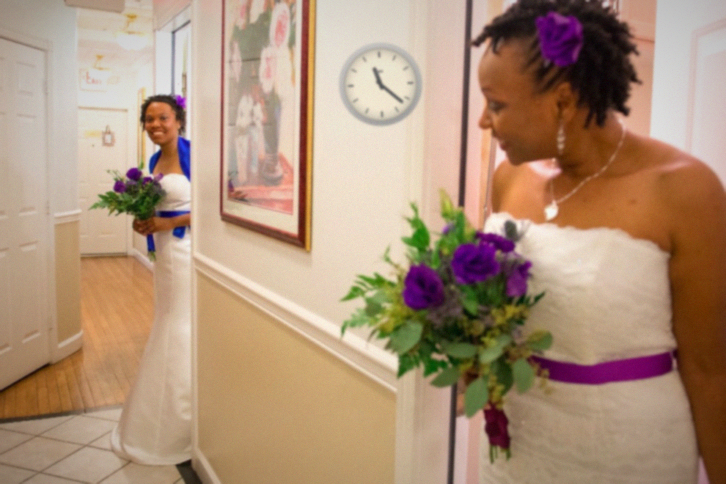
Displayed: **11:22**
